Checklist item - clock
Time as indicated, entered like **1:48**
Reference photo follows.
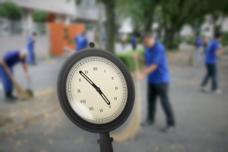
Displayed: **4:53**
